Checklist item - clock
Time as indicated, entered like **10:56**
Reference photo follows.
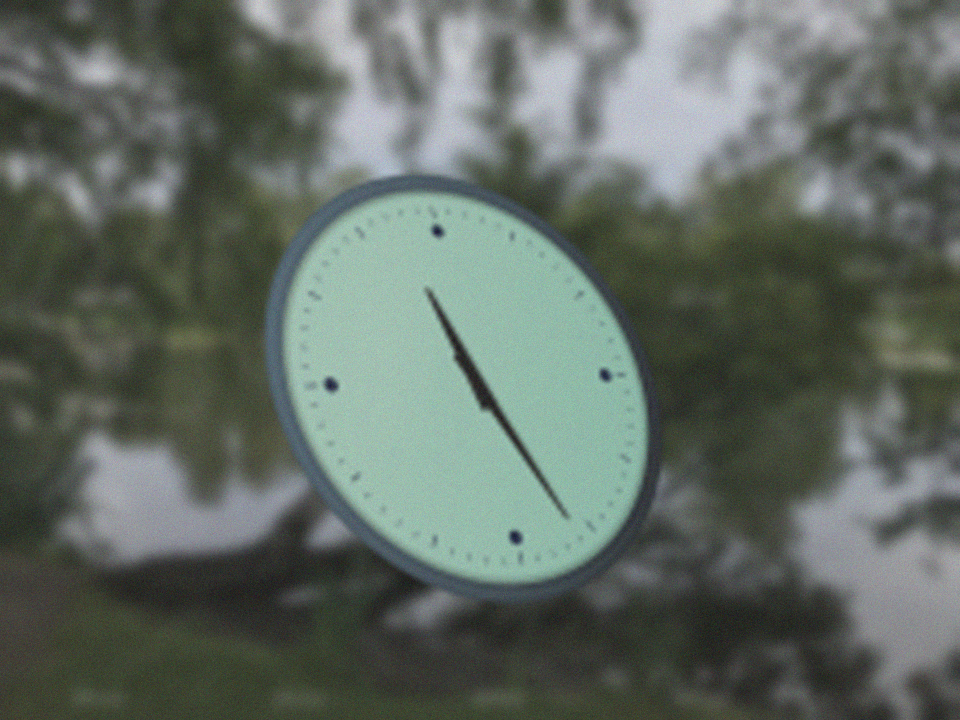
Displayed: **11:26**
